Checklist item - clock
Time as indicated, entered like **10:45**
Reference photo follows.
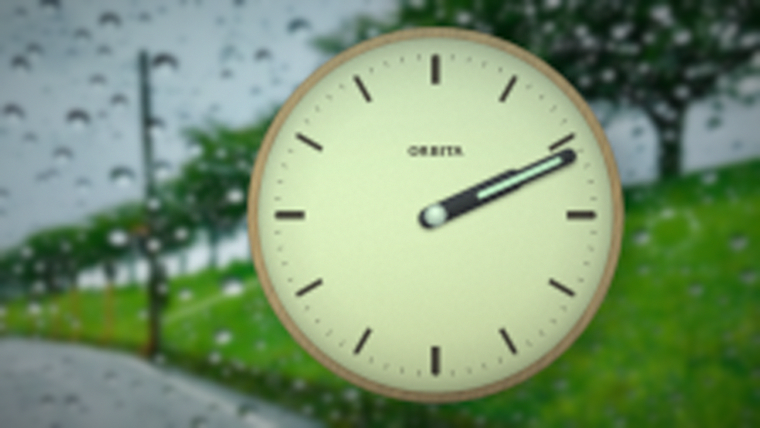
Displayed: **2:11**
